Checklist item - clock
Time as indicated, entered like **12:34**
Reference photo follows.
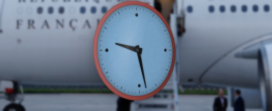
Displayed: **9:28**
